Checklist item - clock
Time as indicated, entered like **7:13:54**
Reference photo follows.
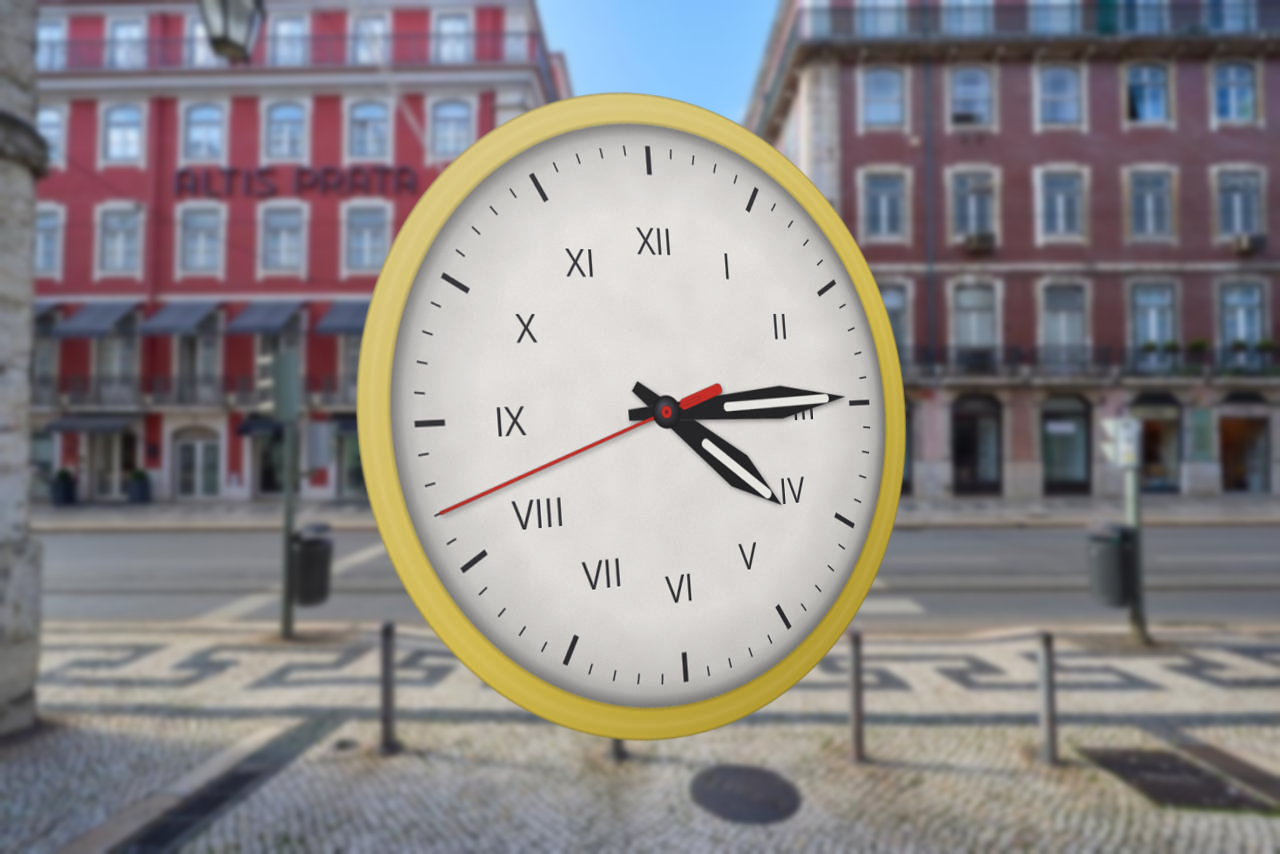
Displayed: **4:14:42**
